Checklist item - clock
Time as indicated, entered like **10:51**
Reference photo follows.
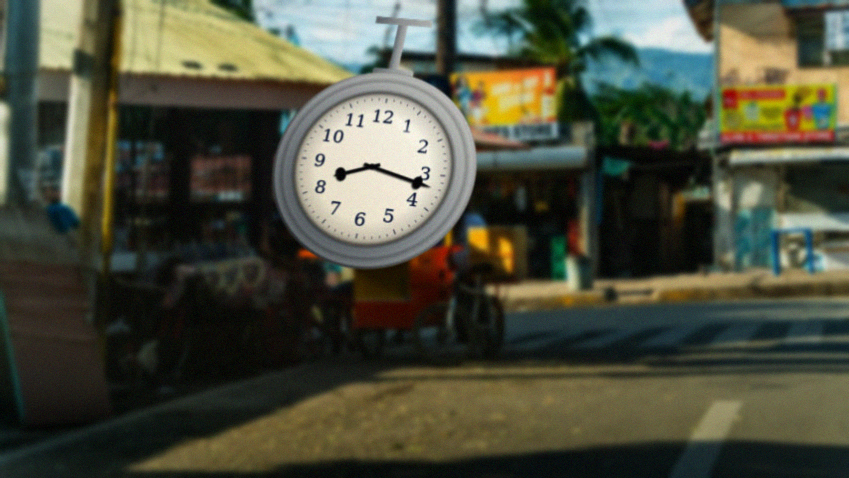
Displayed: **8:17**
